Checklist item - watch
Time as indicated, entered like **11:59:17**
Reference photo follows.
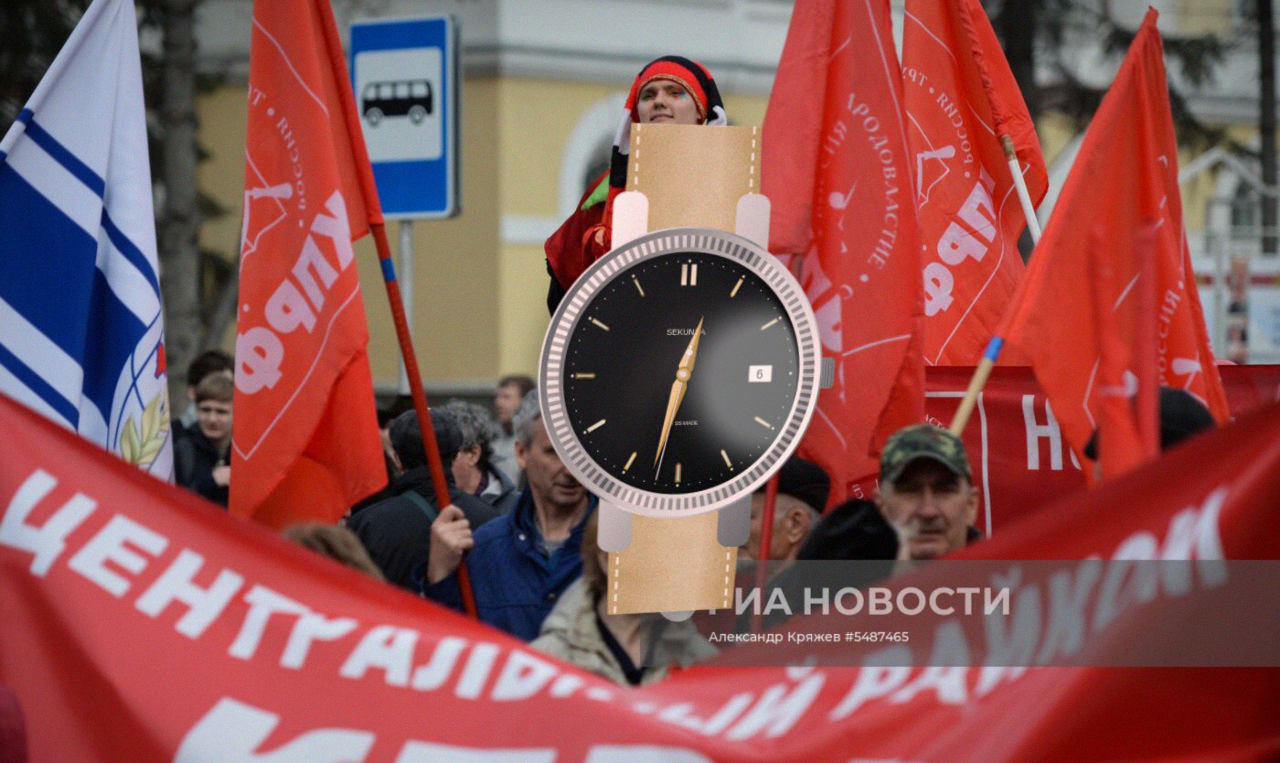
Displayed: **12:32:32**
